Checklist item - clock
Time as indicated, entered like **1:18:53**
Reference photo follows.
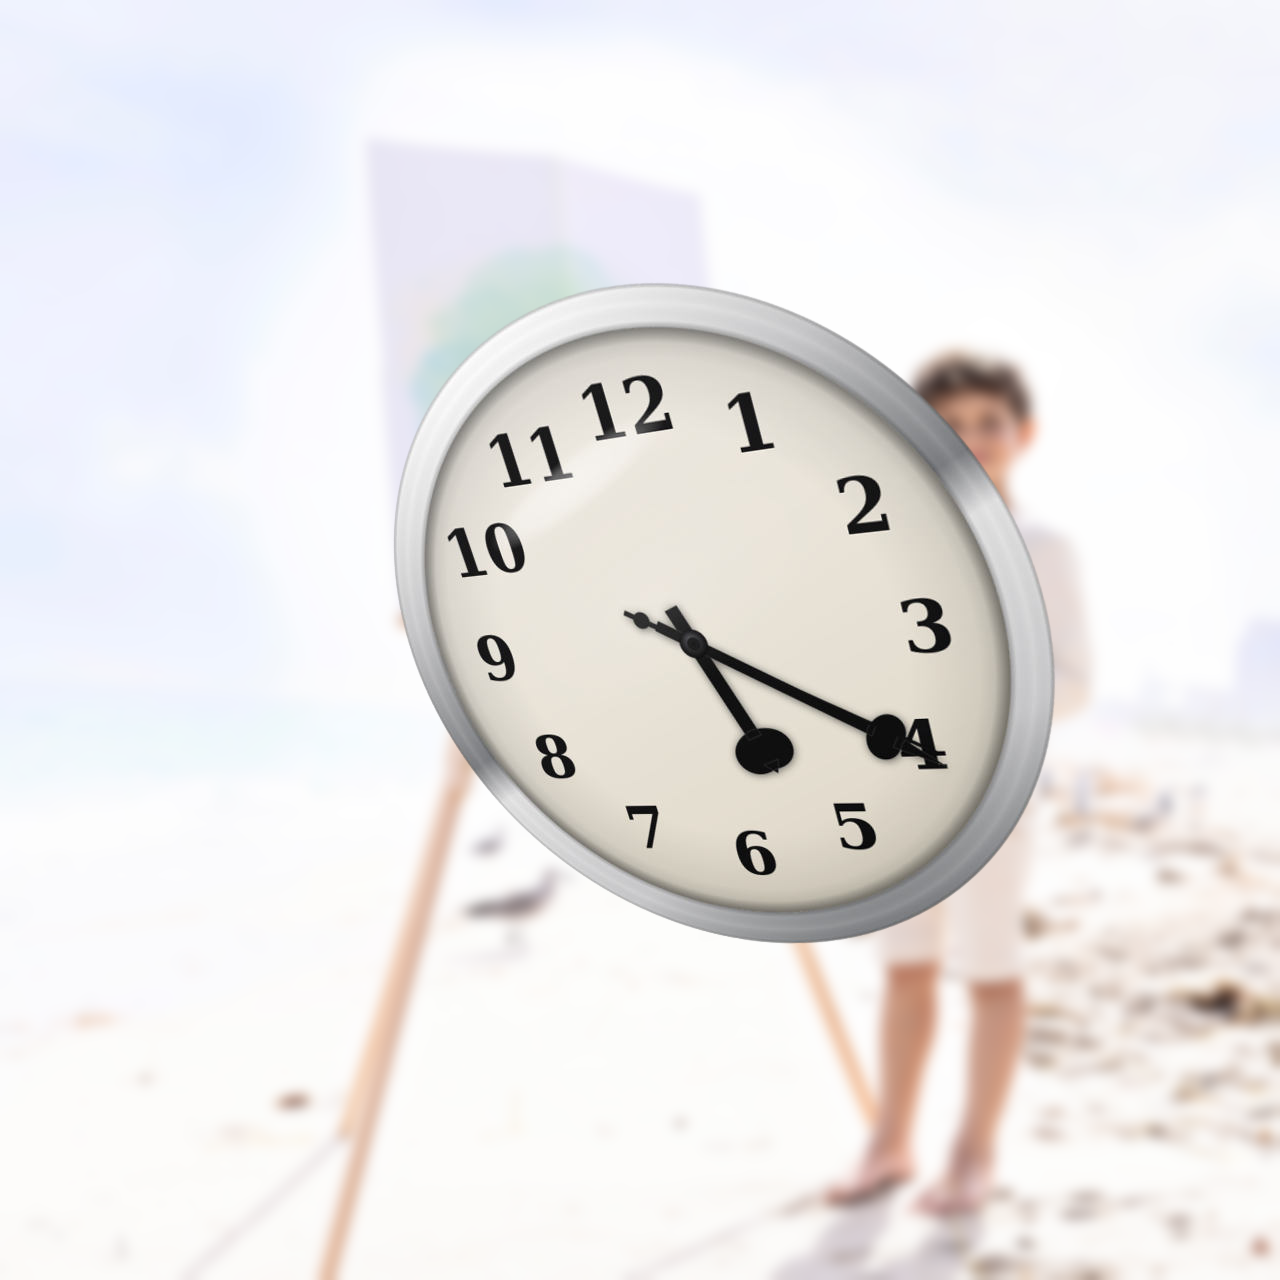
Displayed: **5:20:20**
